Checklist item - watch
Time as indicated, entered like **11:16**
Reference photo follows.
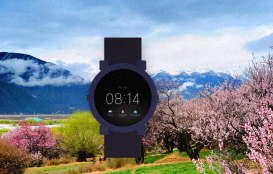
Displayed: **8:14**
